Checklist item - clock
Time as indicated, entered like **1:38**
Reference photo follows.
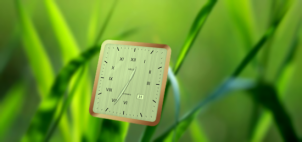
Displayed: **12:34**
